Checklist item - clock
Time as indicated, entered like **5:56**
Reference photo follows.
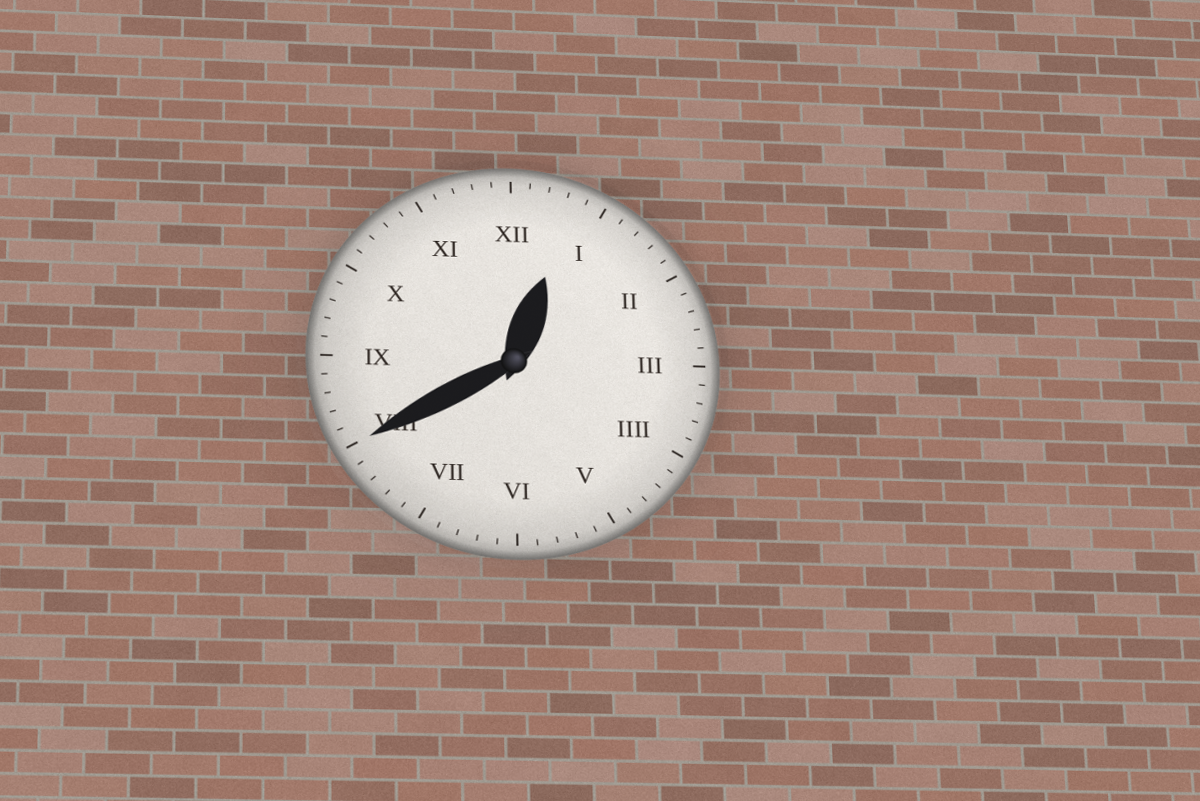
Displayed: **12:40**
